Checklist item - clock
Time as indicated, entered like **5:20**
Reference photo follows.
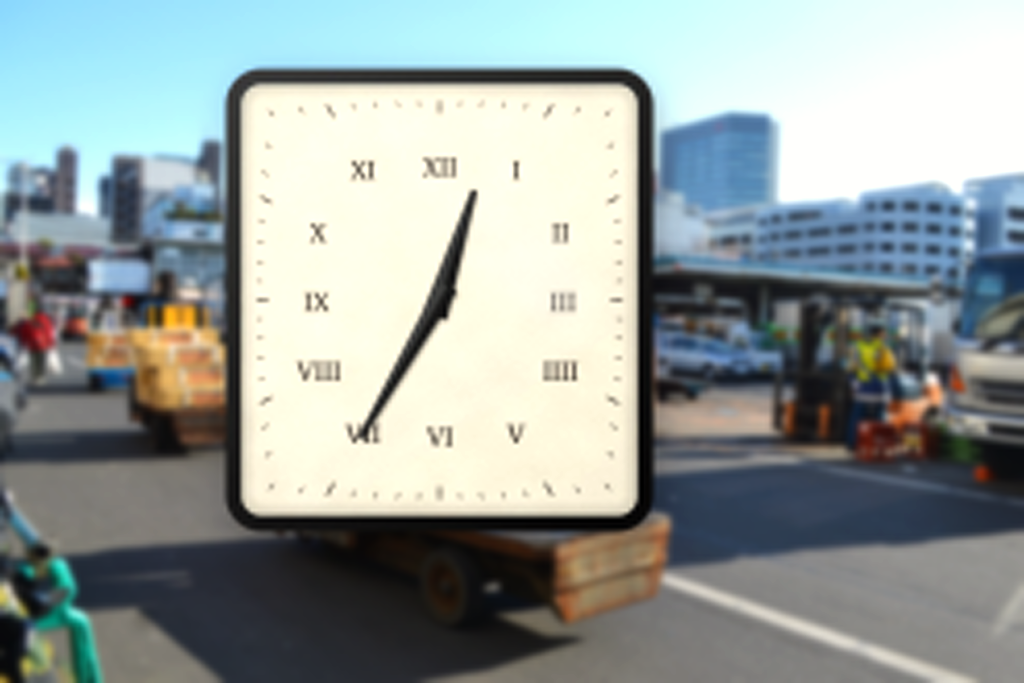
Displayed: **12:35**
